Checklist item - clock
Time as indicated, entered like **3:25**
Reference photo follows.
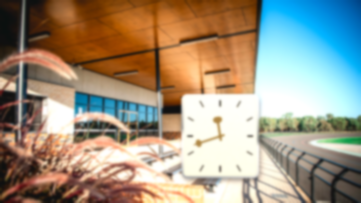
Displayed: **11:42**
